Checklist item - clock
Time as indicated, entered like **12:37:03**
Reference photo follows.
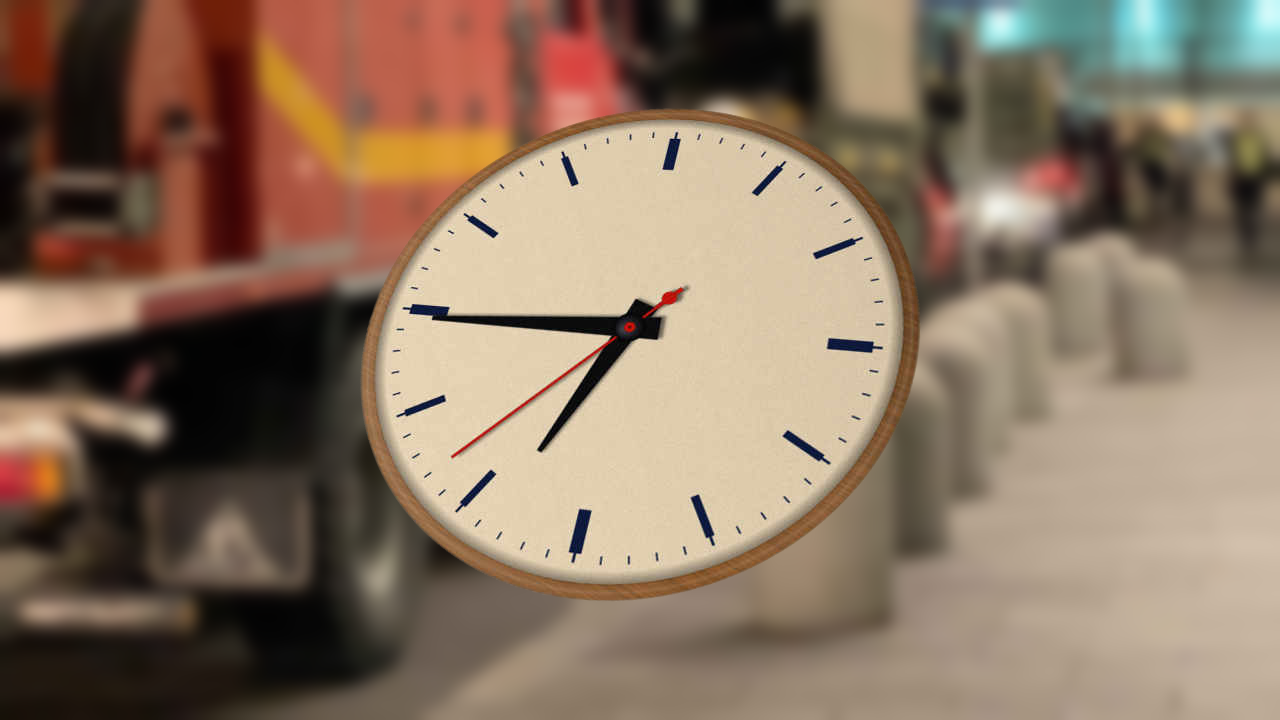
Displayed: **6:44:37**
